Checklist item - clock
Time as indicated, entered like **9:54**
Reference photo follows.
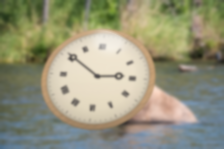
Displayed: **2:51**
